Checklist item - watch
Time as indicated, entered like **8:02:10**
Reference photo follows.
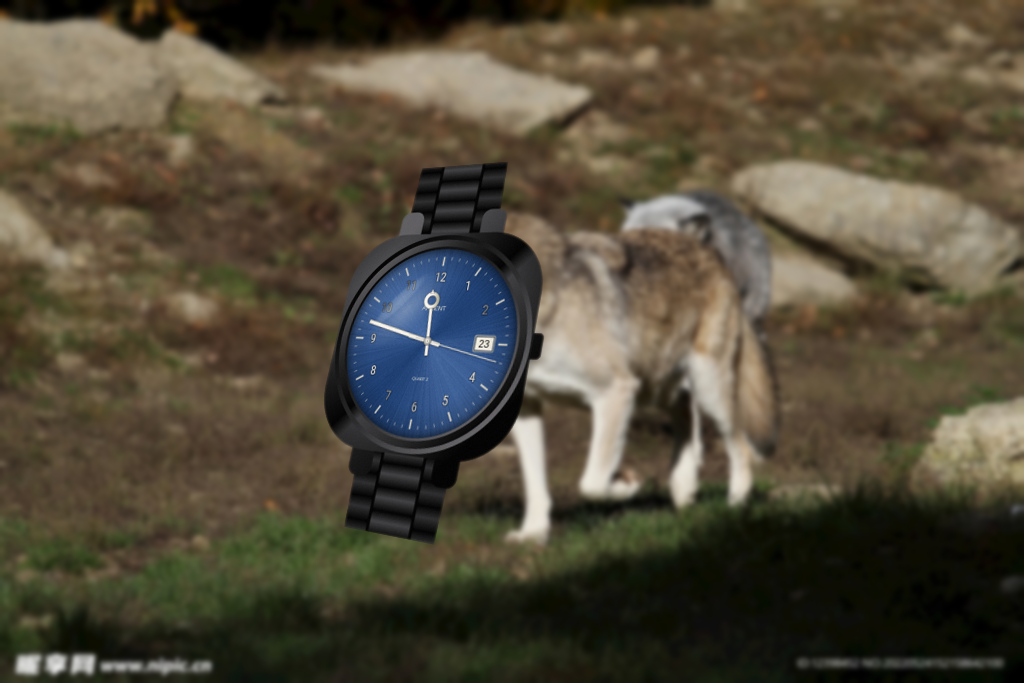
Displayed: **11:47:17**
